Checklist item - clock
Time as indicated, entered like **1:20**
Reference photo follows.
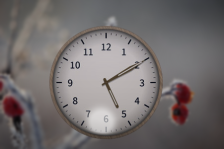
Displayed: **5:10**
